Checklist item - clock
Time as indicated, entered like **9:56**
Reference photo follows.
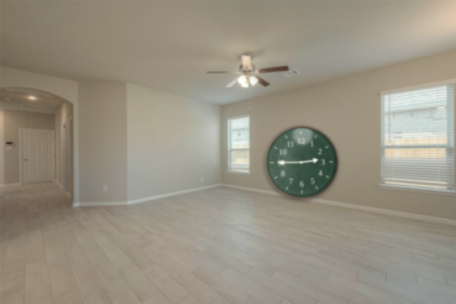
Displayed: **2:45**
